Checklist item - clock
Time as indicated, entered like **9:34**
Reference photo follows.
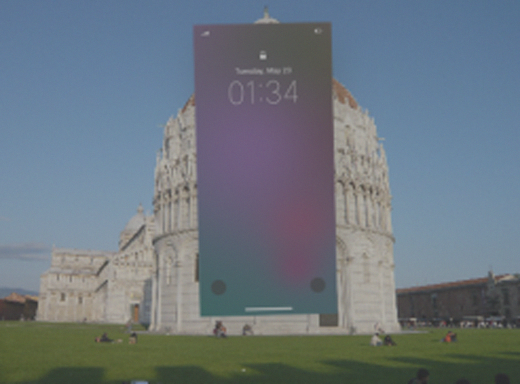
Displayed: **1:34**
